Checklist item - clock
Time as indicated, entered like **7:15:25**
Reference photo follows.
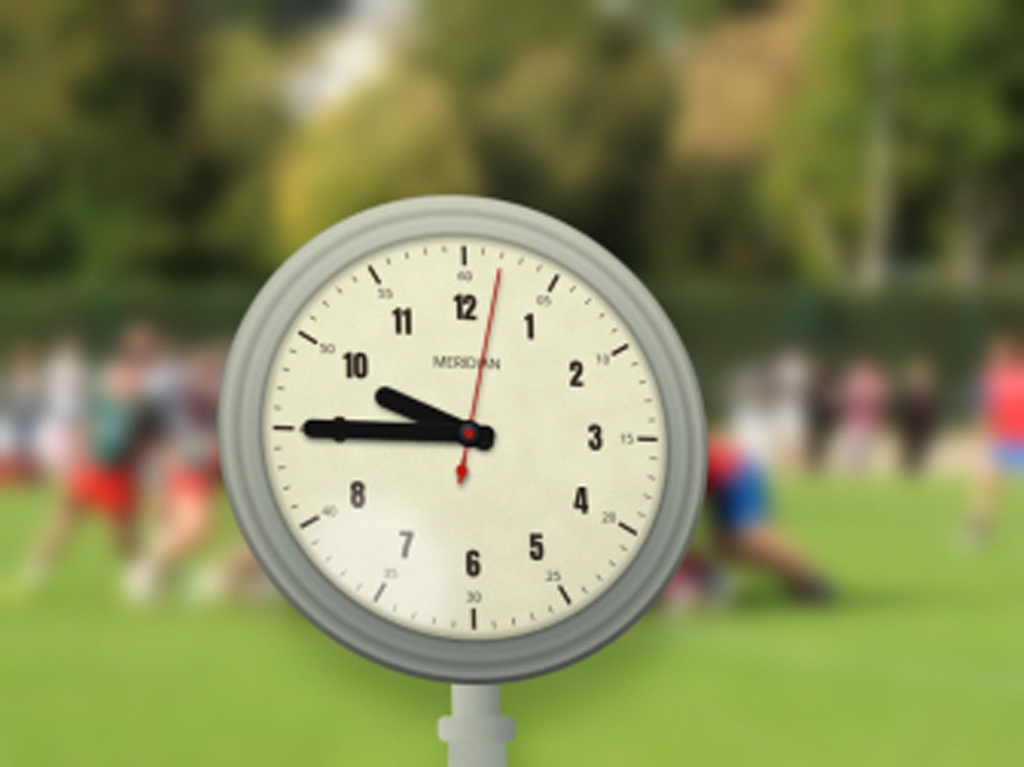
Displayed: **9:45:02**
